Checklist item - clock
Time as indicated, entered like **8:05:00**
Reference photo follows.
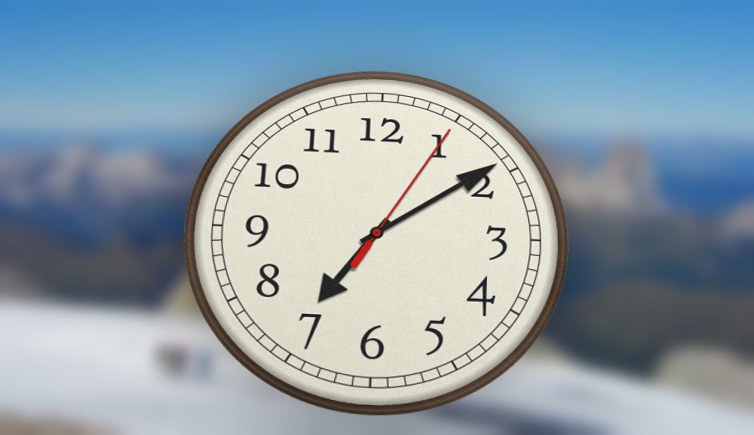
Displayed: **7:09:05**
